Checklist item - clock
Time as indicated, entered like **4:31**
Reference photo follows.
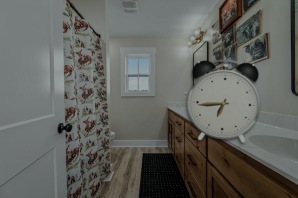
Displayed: **6:44**
